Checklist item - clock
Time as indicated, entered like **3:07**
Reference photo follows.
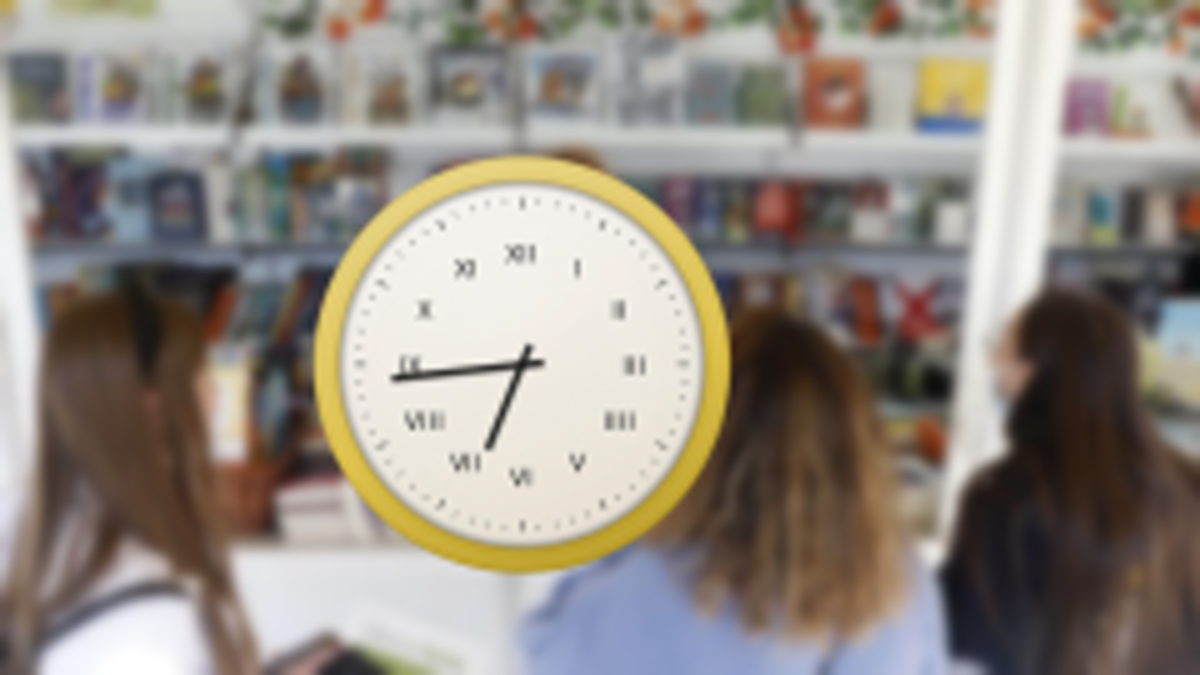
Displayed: **6:44**
